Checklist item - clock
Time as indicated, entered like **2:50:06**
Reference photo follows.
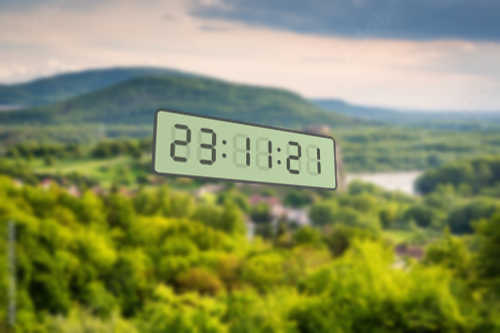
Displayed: **23:11:21**
